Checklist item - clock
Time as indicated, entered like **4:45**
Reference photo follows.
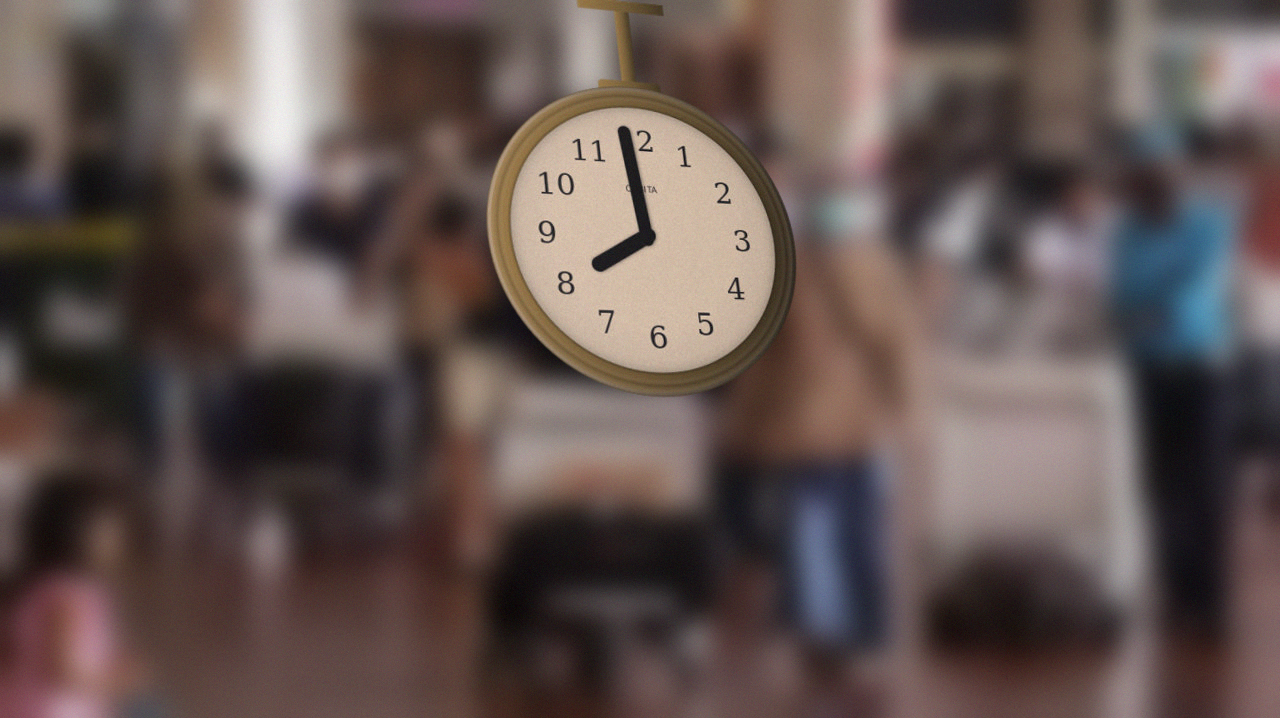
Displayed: **7:59**
